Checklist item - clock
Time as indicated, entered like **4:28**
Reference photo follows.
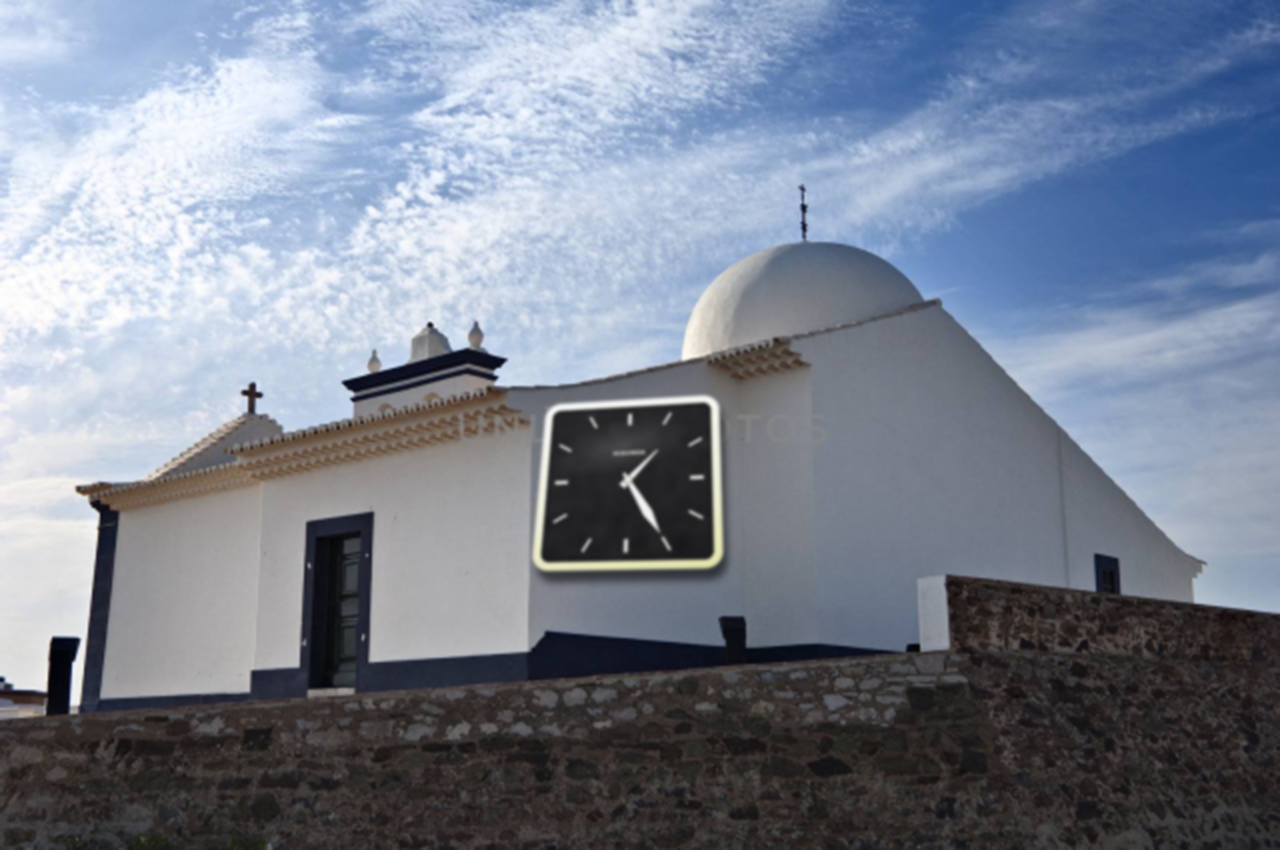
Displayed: **1:25**
